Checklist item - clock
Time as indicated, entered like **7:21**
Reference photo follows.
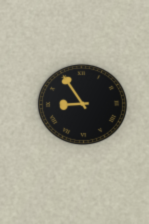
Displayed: **8:55**
